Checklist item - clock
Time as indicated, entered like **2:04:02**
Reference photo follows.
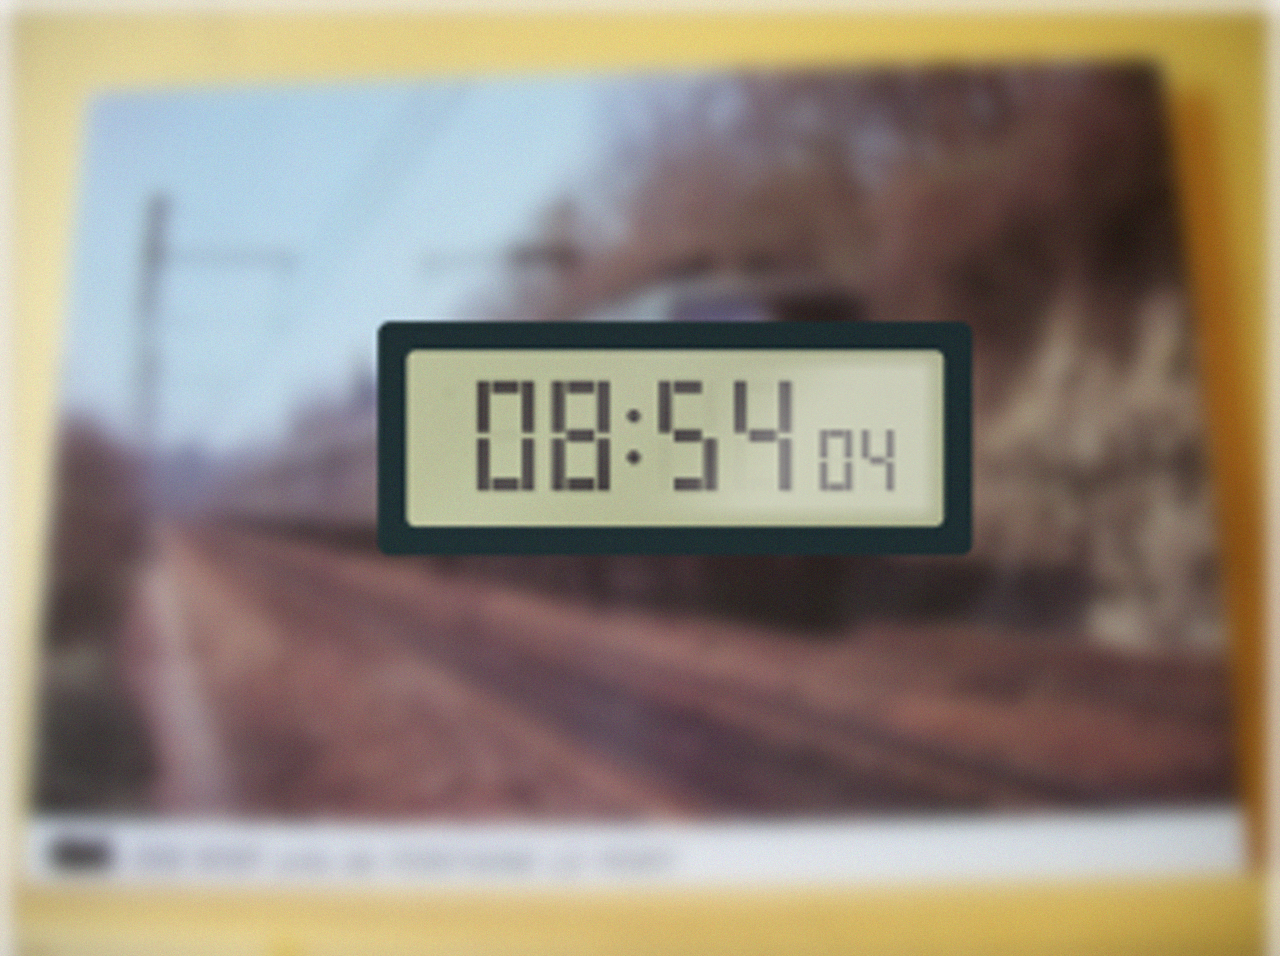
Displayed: **8:54:04**
